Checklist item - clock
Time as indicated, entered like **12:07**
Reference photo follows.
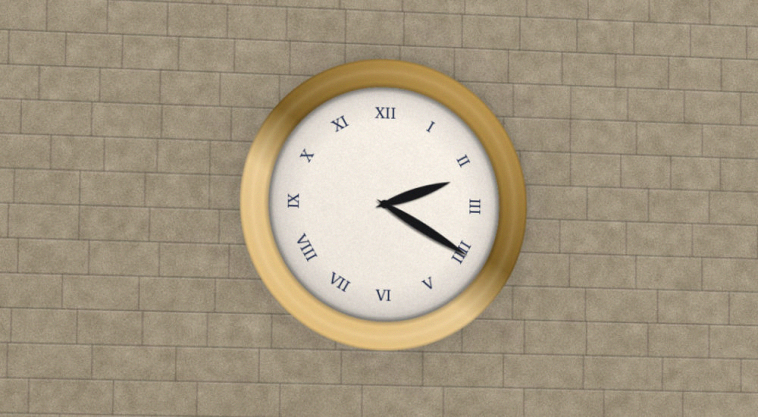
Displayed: **2:20**
